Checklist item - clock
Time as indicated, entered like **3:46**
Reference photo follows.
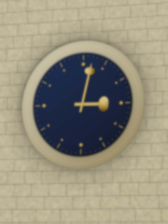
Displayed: **3:02**
